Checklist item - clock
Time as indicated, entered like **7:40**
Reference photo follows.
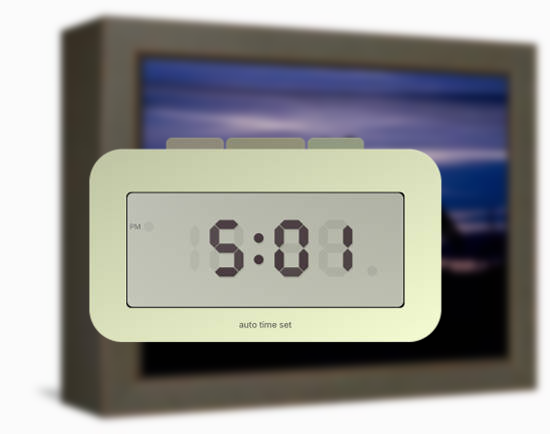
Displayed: **5:01**
